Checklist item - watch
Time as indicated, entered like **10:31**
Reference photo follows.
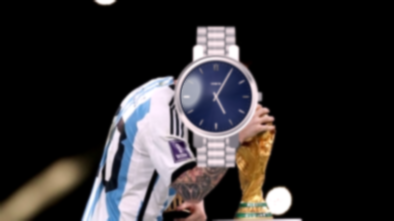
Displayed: **5:05**
